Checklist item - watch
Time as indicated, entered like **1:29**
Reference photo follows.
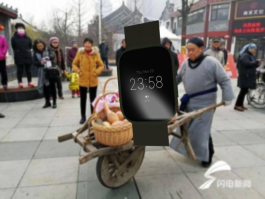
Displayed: **23:58**
